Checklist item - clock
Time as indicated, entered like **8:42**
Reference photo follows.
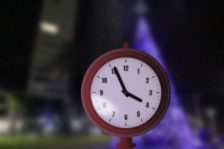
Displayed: **3:56**
